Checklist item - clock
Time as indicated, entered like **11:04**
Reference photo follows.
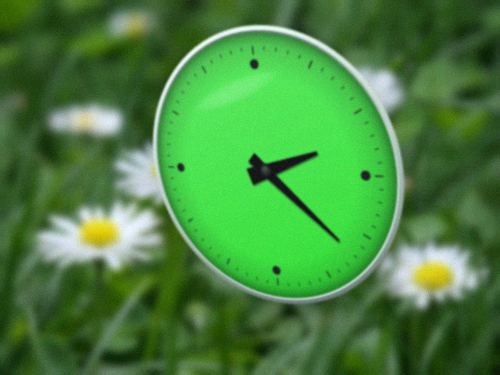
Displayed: **2:22**
